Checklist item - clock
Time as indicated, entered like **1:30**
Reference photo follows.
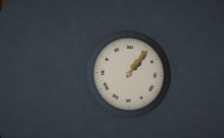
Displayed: **1:06**
